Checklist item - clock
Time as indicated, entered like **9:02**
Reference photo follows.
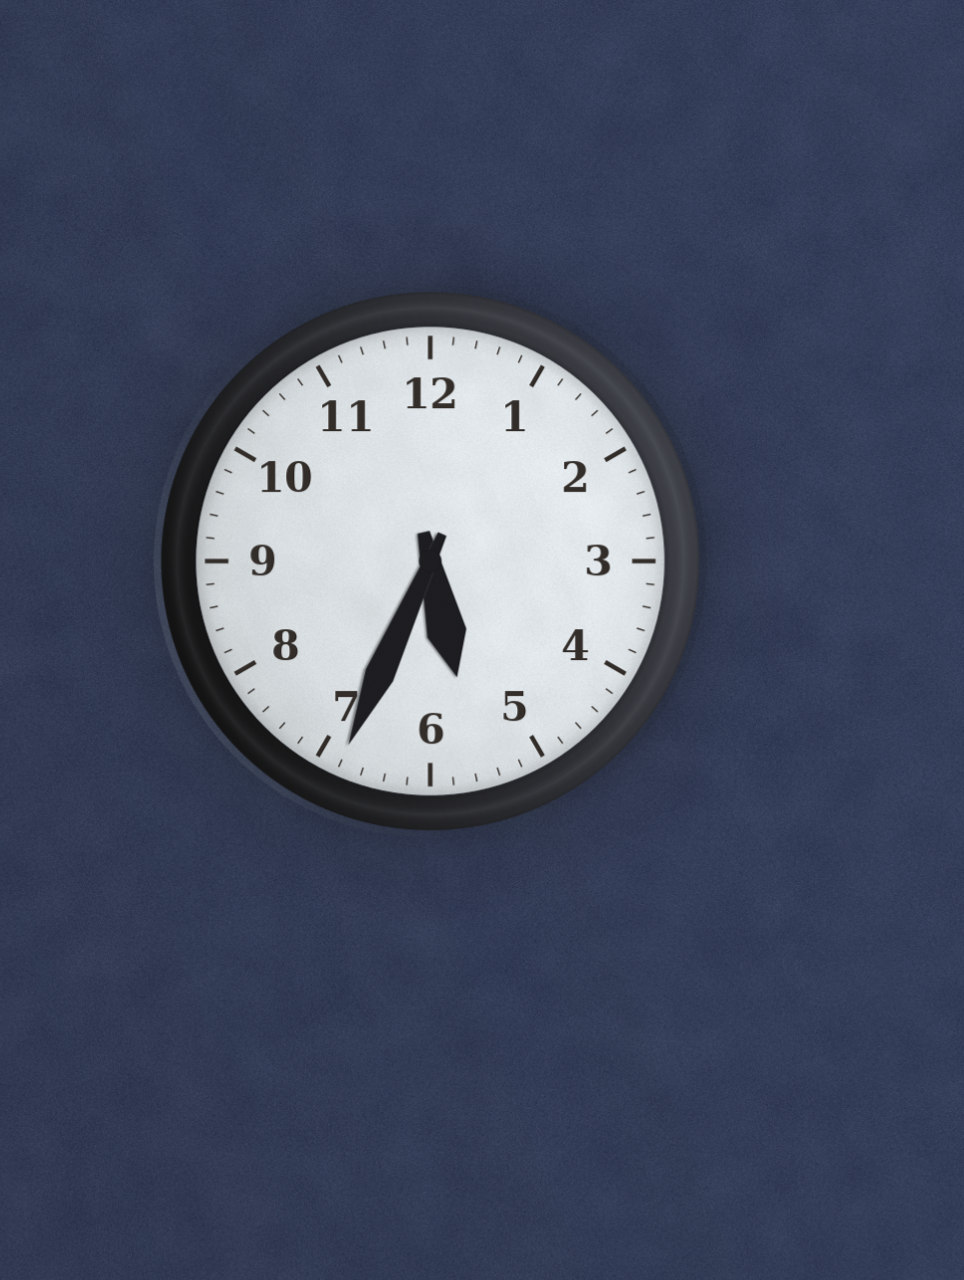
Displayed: **5:34**
